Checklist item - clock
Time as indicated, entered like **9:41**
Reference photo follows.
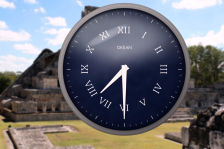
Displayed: **7:30**
